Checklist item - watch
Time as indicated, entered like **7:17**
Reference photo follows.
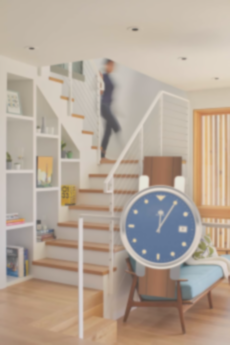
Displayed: **12:05**
